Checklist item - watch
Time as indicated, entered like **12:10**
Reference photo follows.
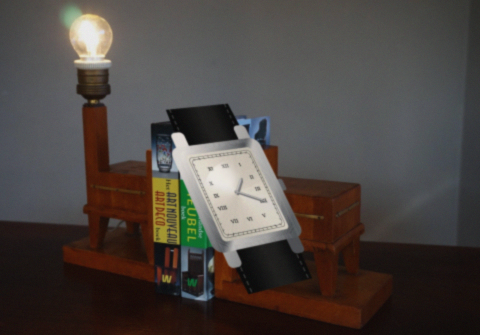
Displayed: **1:20**
